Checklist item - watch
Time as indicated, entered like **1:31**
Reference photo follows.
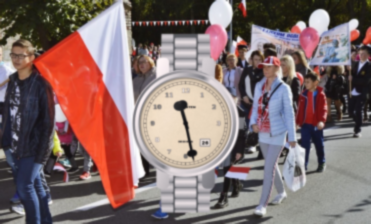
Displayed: **11:28**
